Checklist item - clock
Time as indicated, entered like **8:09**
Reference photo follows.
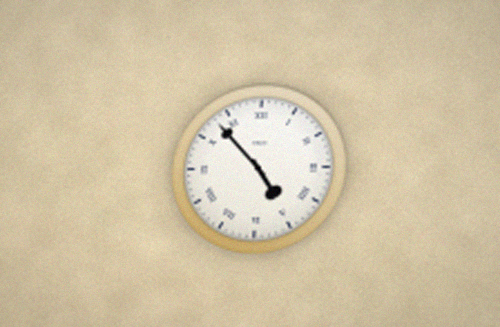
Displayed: **4:53**
